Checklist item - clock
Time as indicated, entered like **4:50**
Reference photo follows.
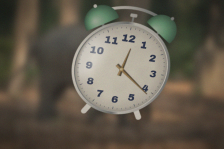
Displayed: **12:21**
